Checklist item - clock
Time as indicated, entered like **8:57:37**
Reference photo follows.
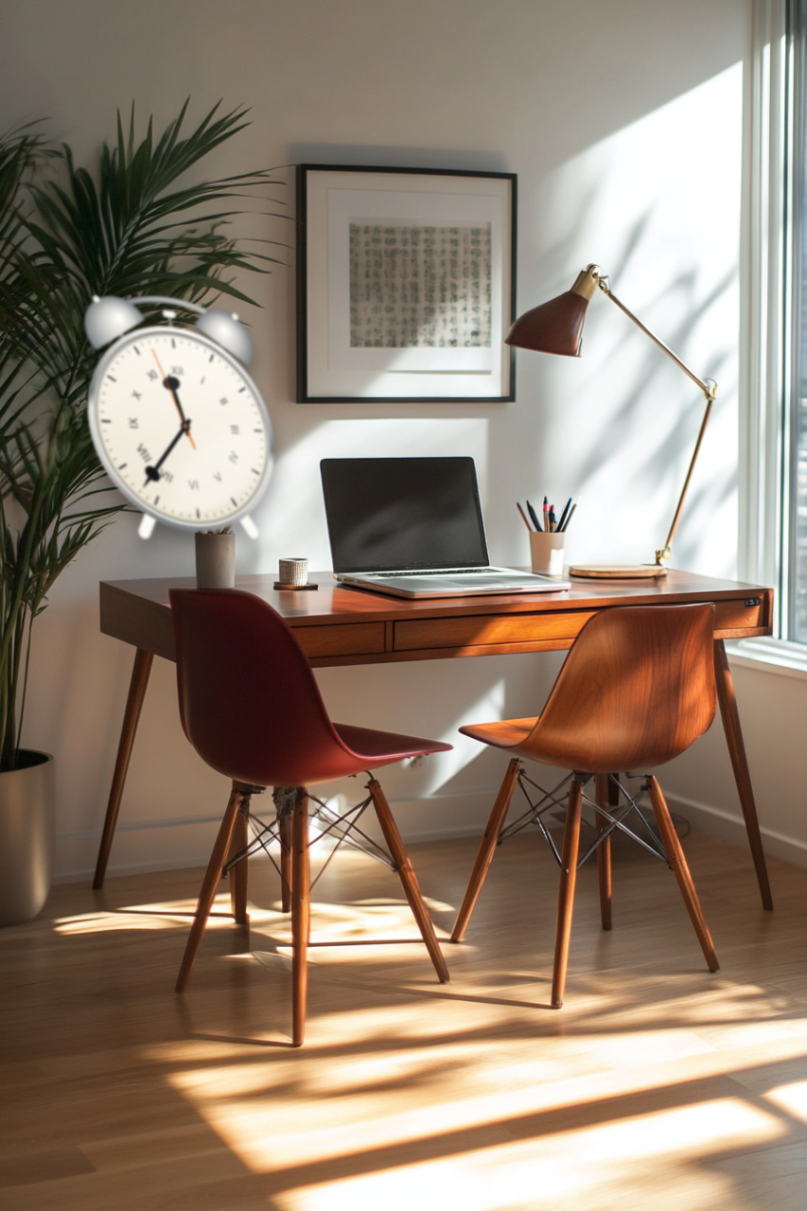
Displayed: **11:36:57**
